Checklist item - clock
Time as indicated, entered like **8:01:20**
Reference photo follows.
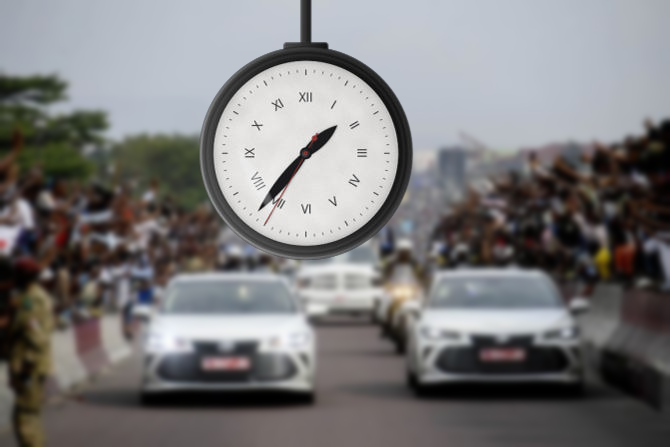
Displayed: **1:36:35**
